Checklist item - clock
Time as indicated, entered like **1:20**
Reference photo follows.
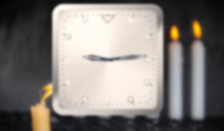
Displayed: **9:14**
